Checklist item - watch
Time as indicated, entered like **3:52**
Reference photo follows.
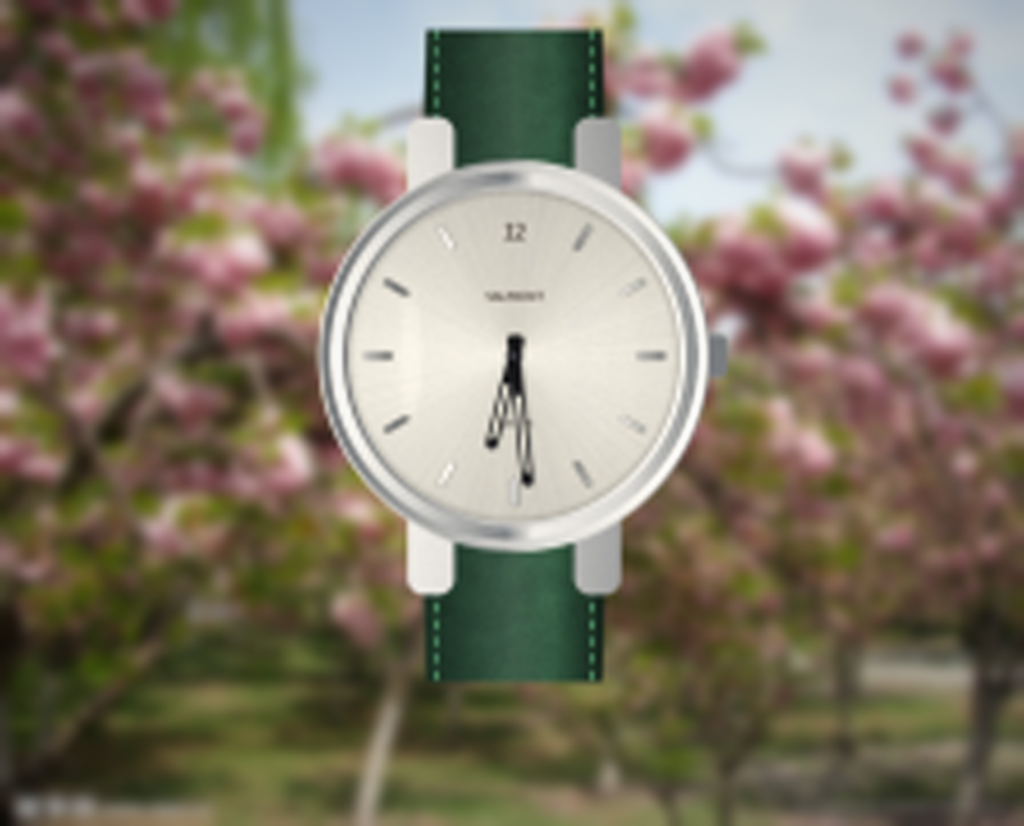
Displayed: **6:29**
